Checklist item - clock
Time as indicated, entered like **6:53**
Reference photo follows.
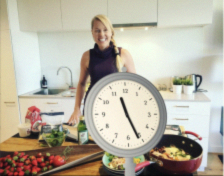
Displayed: **11:26**
